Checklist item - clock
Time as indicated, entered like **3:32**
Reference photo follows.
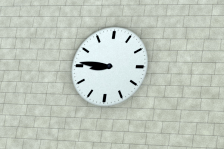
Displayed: **8:46**
